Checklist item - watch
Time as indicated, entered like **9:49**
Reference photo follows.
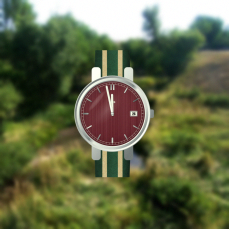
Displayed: **11:58**
